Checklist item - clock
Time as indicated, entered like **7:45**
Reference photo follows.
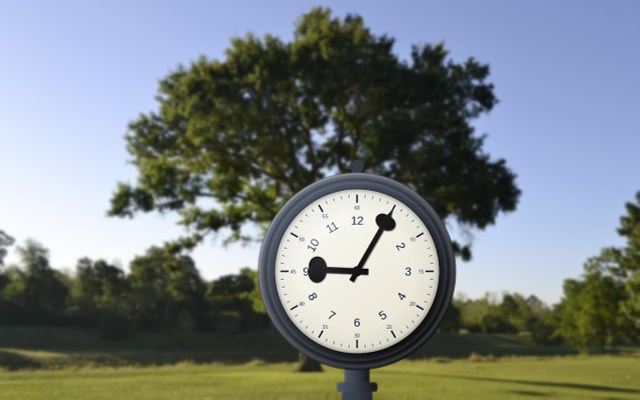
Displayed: **9:05**
